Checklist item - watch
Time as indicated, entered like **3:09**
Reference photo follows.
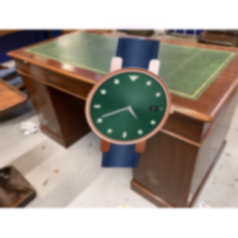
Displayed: **4:41**
